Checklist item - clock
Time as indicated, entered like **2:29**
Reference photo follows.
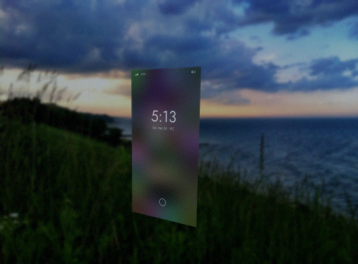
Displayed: **5:13**
